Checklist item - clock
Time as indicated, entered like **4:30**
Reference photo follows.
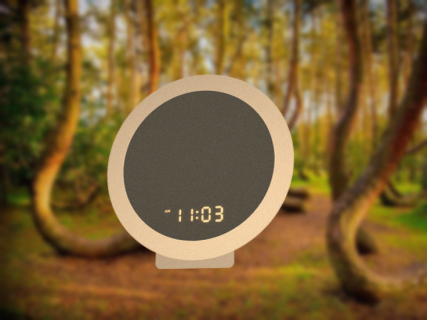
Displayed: **11:03**
